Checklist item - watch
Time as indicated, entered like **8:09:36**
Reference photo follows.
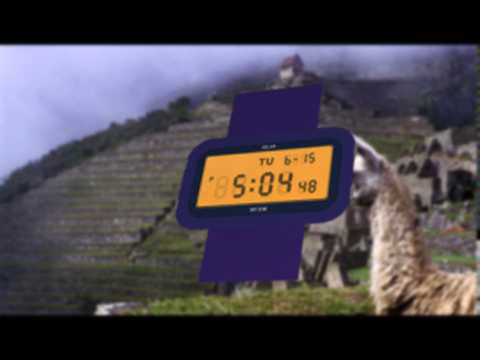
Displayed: **5:04:48**
